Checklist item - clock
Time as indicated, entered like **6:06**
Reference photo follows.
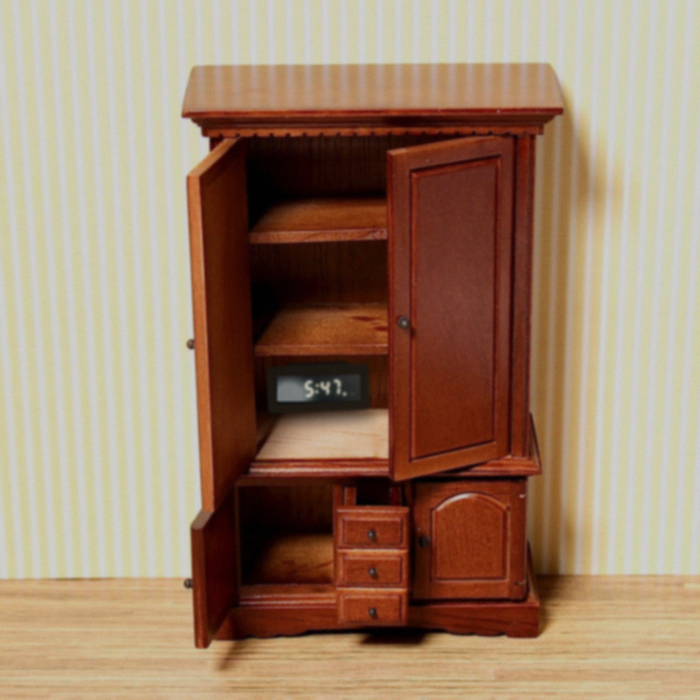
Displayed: **5:47**
